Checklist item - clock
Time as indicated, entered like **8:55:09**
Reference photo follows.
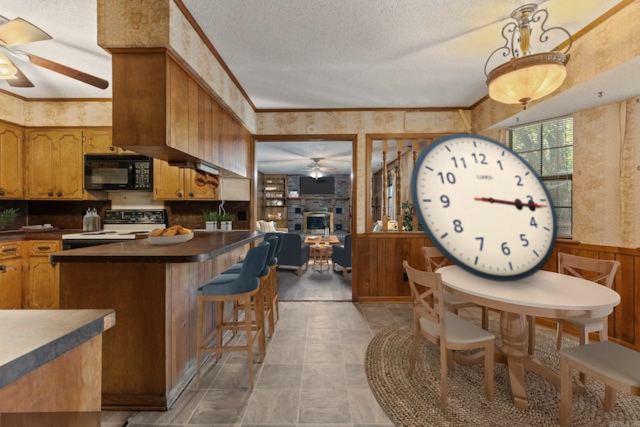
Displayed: **3:16:16**
